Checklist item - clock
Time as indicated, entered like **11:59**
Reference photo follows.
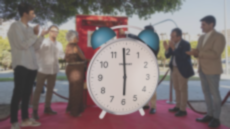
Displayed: **5:59**
